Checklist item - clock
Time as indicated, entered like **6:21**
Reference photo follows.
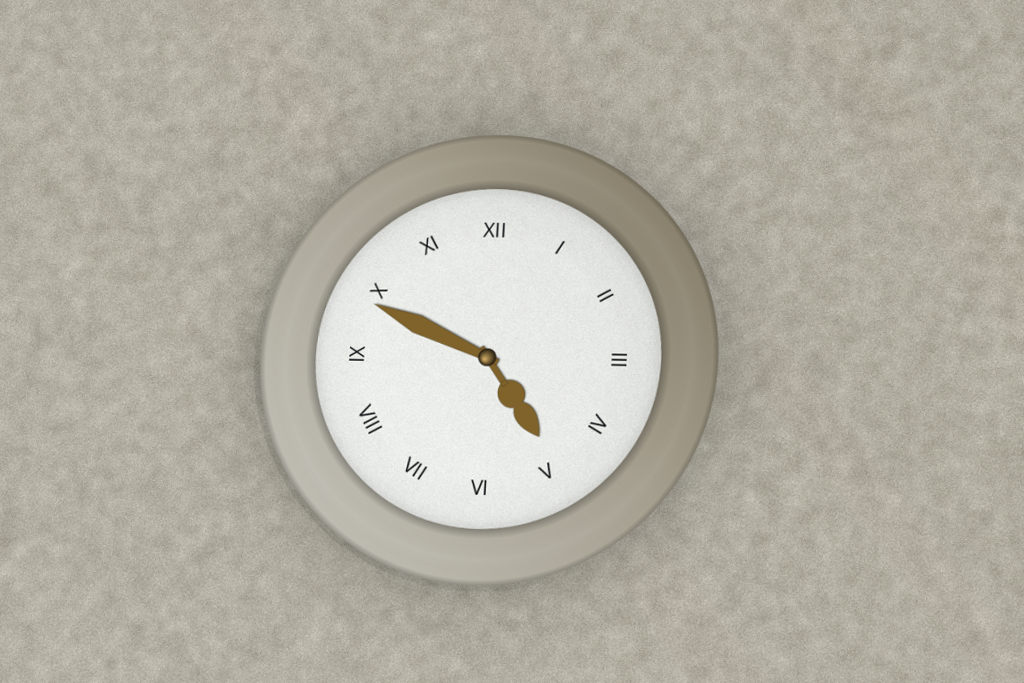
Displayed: **4:49**
